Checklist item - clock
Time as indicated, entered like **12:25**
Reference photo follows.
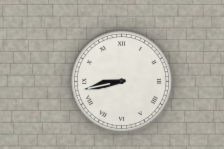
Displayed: **8:43**
